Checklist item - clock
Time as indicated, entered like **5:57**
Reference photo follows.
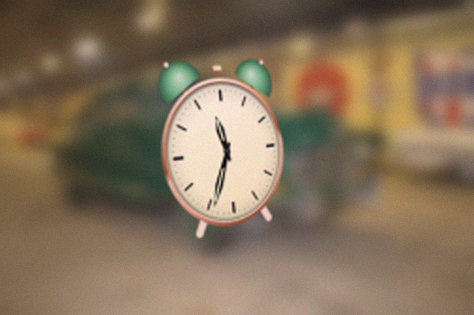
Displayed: **11:34**
